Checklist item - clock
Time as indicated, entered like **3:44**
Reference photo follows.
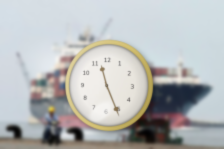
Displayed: **11:26**
